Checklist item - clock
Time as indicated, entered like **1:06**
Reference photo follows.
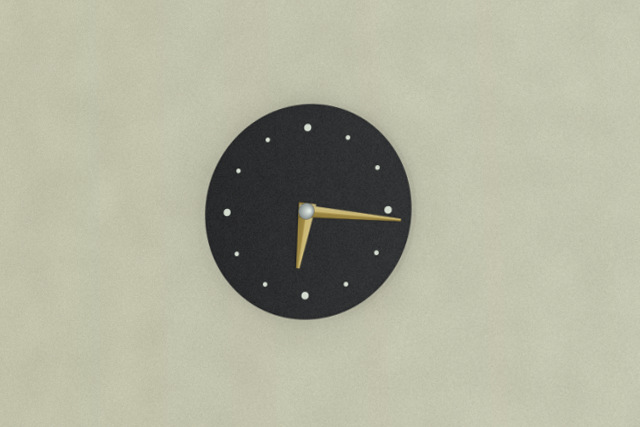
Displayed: **6:16**
